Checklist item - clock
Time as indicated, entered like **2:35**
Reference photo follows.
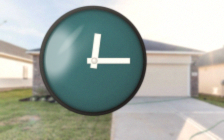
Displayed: **12:15**
